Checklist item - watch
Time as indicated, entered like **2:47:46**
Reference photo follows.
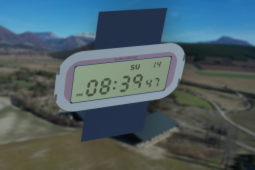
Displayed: **8:39:47**
